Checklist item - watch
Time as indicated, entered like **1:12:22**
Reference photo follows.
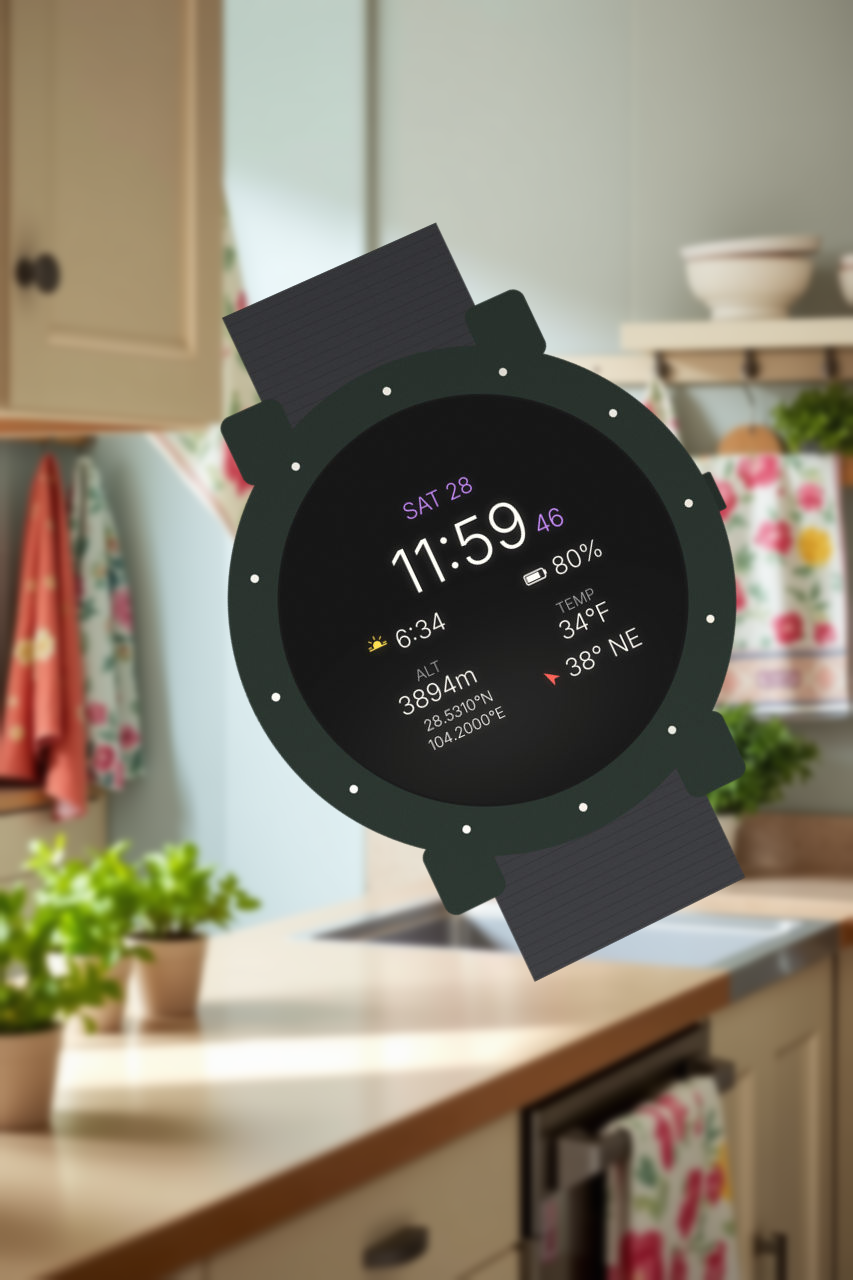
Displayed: **11:59:46**
